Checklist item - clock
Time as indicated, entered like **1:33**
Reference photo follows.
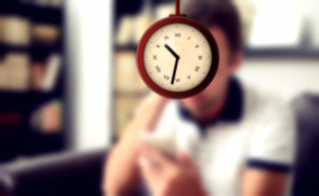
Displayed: **10:32**
